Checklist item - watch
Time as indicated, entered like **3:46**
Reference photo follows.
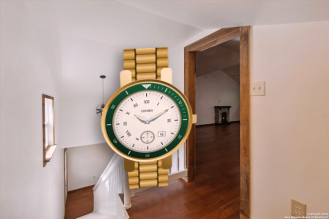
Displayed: **10:10**
